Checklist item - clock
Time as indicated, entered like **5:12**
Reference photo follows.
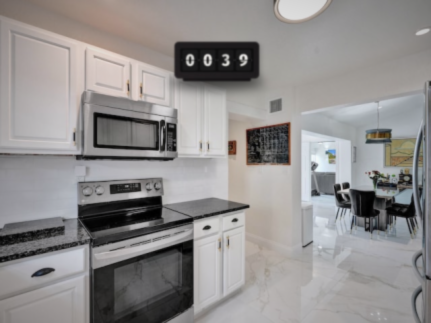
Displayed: **0:39**
